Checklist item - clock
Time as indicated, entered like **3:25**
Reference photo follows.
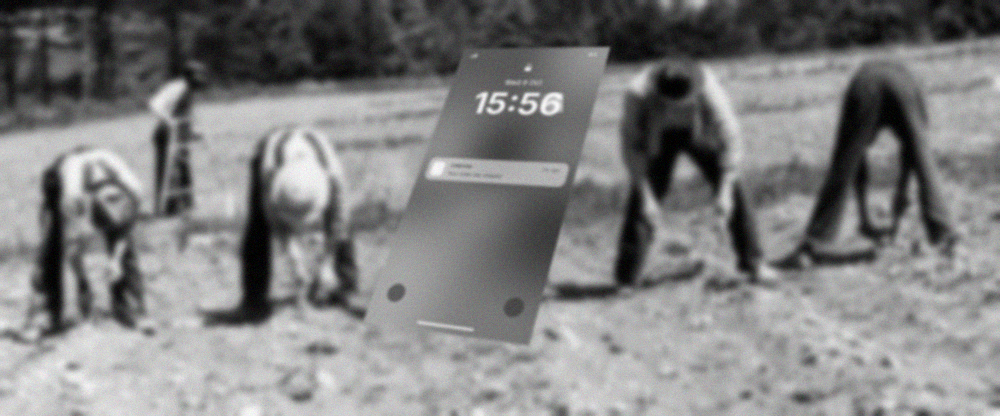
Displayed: **15:56**
